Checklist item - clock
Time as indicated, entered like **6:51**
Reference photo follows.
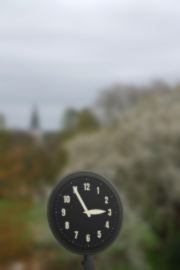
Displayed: **2:55**
